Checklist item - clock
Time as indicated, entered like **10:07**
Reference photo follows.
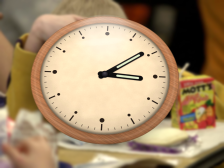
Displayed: **3:09**
